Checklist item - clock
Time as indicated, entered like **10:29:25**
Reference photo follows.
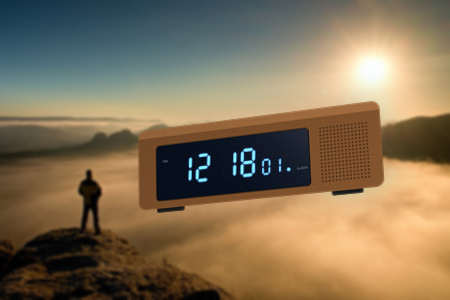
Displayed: **12:18:01**
